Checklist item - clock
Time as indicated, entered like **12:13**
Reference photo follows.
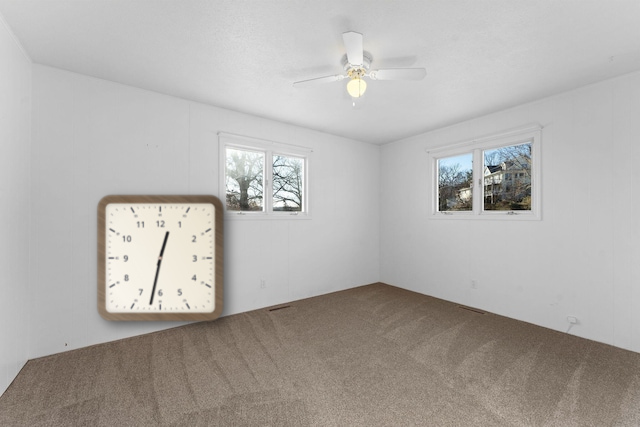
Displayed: **12:32**
